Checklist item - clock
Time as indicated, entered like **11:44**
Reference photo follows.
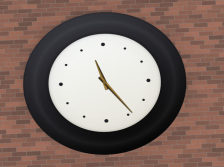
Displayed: **11:24**
